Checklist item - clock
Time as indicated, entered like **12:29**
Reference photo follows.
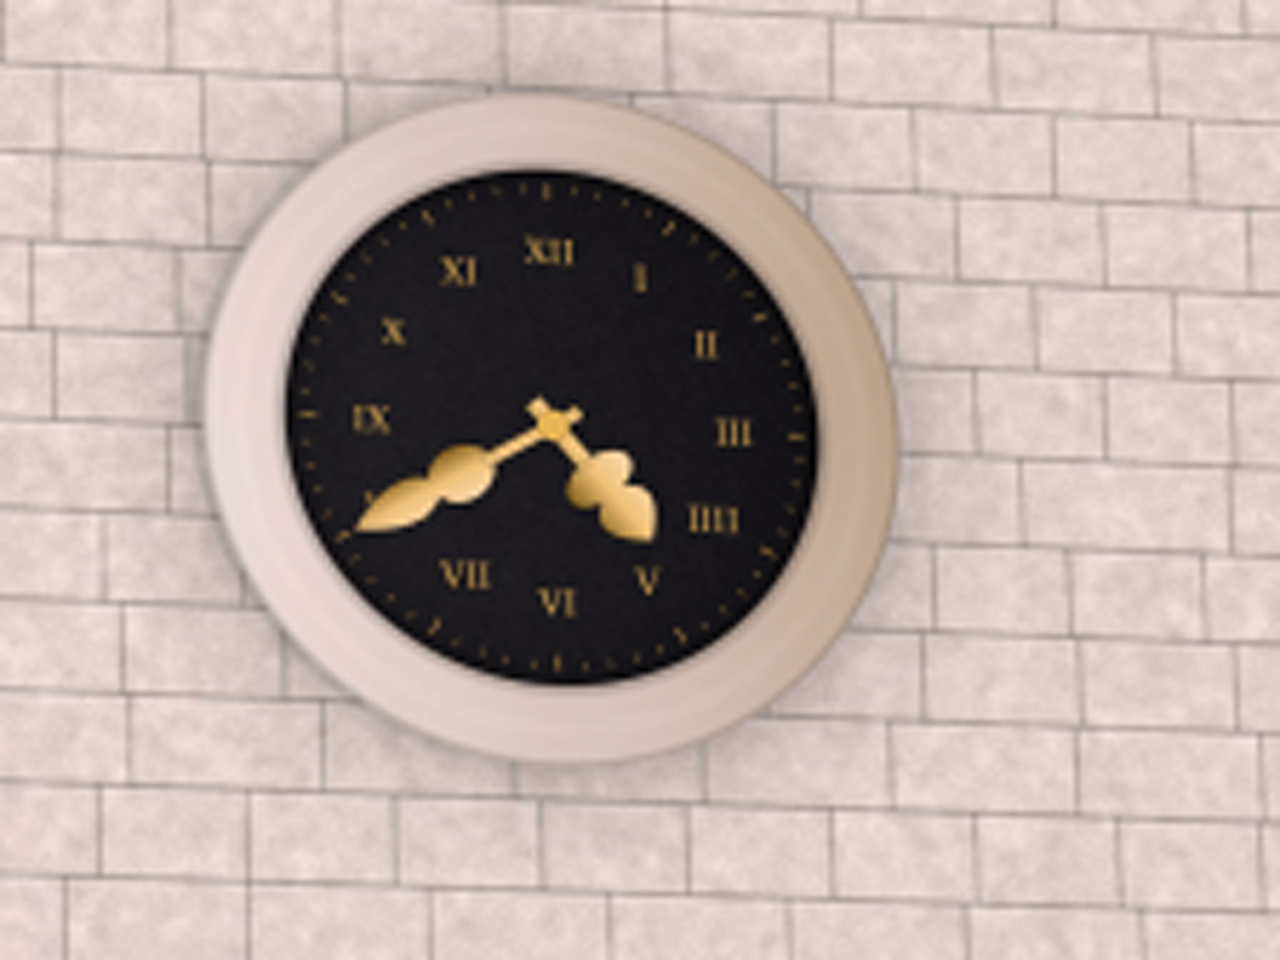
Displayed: **4:40**
